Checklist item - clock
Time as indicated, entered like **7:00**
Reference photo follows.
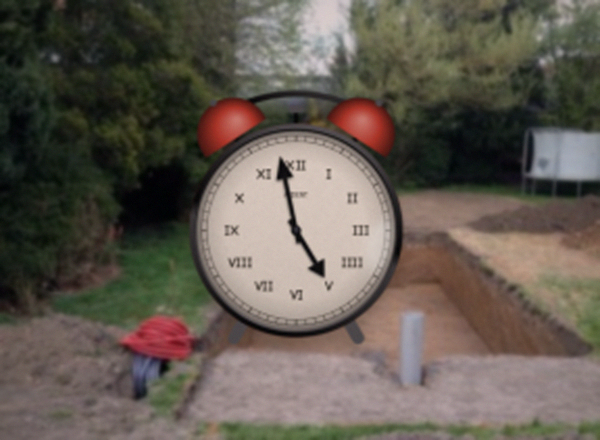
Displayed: **4:58**
